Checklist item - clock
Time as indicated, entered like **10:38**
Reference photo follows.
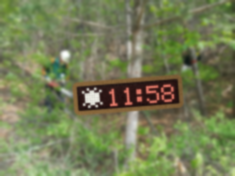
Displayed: **11:58**
